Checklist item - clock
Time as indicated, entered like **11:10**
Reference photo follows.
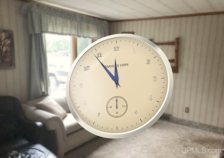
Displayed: **11:54**
